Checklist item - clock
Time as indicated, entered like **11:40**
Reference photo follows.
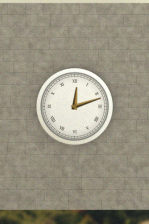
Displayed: **12:12**
